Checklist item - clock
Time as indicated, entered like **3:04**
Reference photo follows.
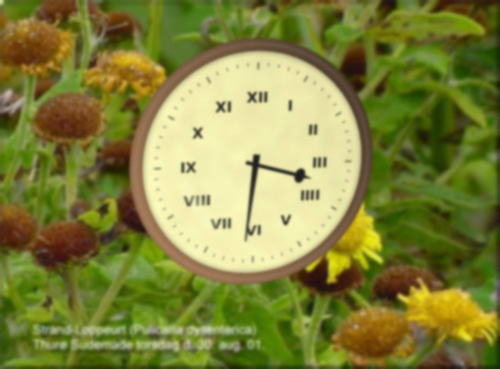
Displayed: **3:31**
